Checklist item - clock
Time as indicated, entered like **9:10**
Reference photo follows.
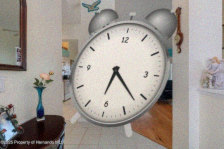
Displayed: **6:22**
